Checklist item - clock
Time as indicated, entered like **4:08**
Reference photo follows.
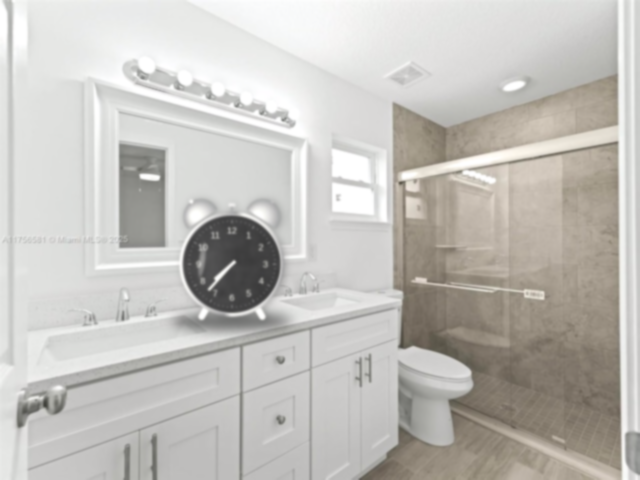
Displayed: **7:37**
